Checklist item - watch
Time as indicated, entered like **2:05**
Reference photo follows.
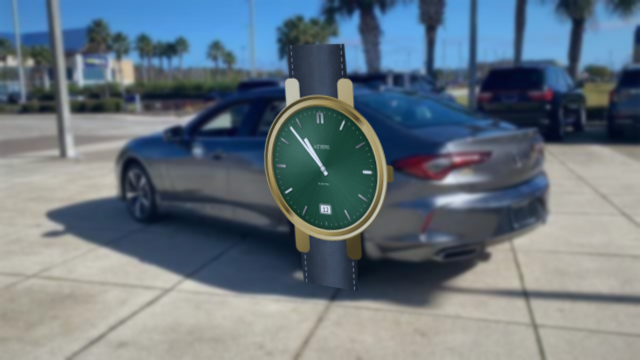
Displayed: **10:53**
